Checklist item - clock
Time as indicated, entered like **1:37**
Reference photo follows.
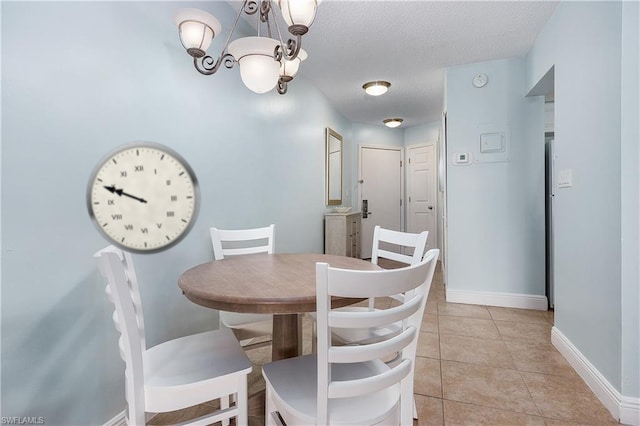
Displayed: **9:49**
